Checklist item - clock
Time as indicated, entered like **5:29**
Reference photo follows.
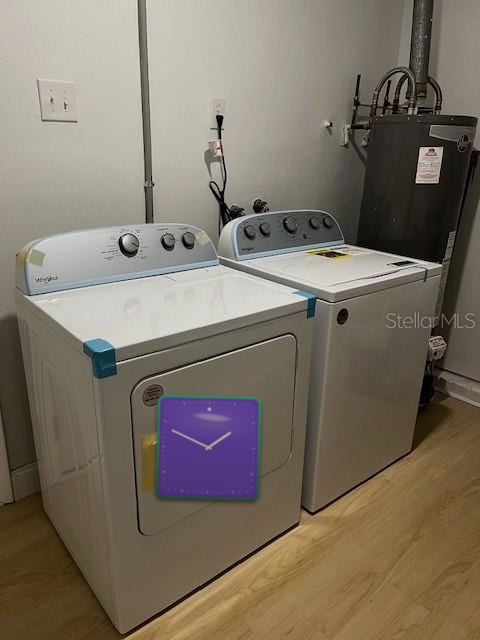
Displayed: **1:49**
